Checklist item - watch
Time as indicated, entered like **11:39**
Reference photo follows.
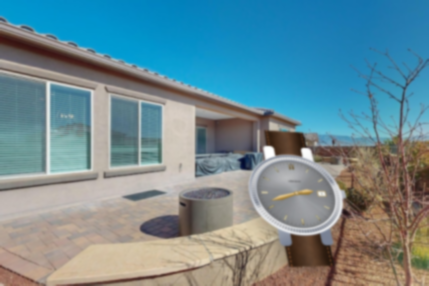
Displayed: **2:42**
